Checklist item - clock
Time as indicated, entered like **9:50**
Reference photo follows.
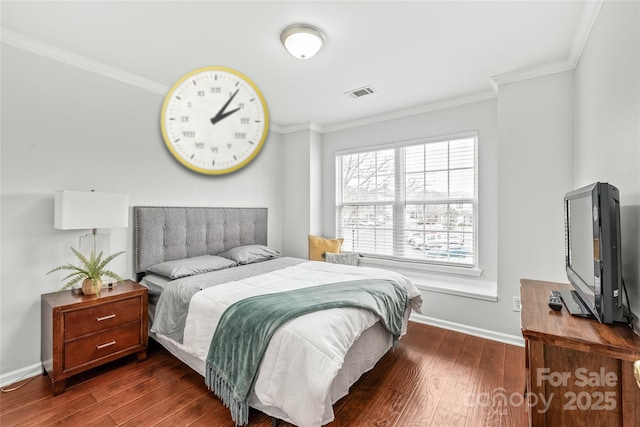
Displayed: **2:06**
